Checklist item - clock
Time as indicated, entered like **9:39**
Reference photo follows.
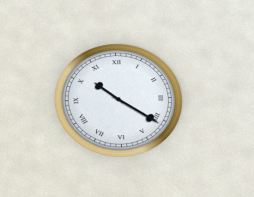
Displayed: **10:21**
